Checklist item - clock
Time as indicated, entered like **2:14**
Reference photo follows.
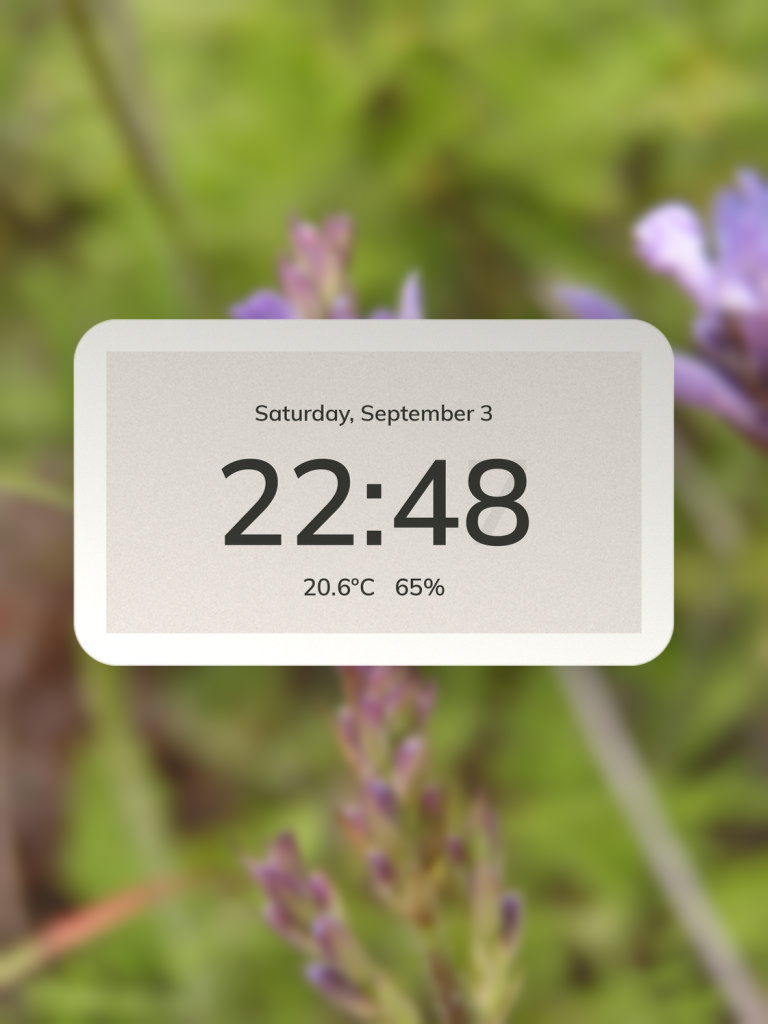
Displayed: **22:48**
